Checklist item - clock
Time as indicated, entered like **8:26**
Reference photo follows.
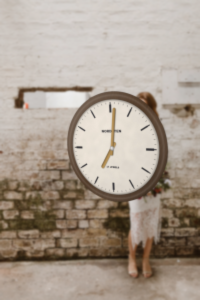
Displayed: **7:01**
